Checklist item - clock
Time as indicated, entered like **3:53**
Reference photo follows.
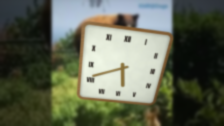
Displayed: **5:41**
